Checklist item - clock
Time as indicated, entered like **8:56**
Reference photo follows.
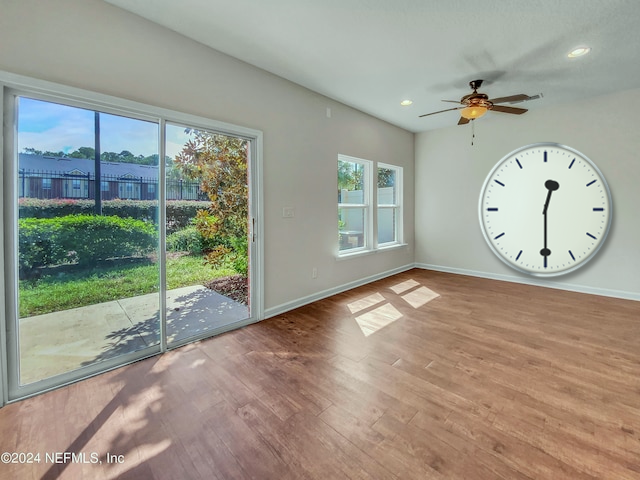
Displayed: **12:30**
